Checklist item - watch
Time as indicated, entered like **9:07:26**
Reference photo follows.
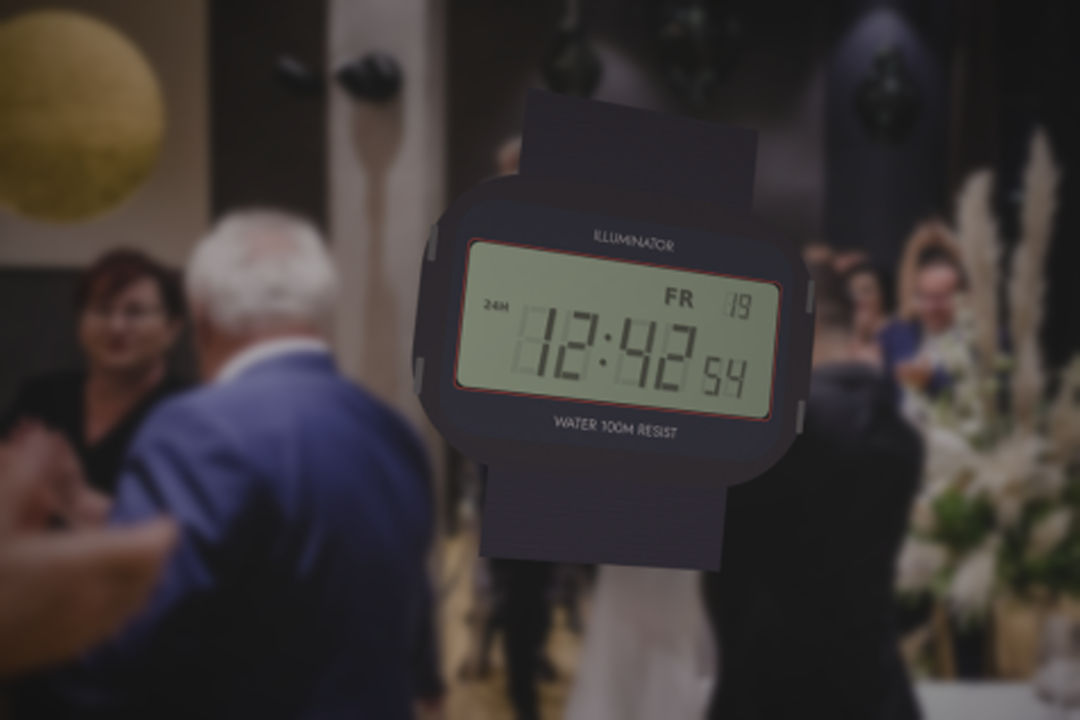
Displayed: **12:42:54**
